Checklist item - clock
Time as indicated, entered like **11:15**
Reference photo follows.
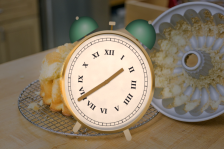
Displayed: **1:39**
